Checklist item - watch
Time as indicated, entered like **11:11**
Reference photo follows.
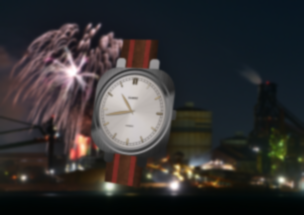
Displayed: **10:43**
